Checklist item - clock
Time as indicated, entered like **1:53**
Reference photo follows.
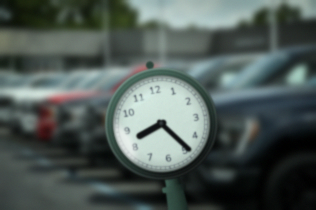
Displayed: **8:24**
